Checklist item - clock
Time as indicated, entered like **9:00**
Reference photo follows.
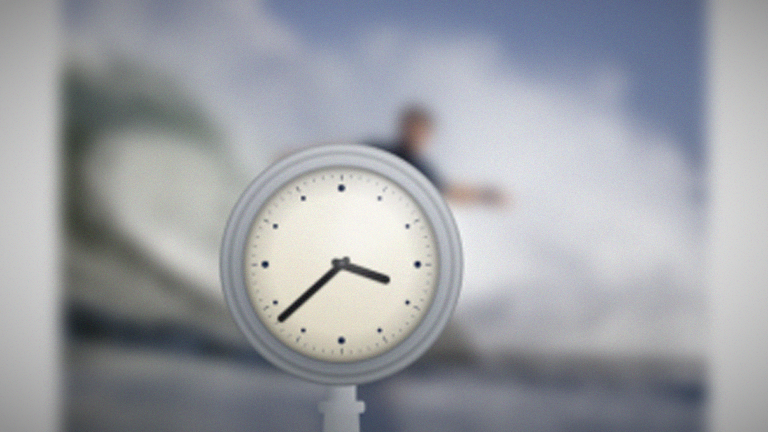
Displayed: **3:38**
